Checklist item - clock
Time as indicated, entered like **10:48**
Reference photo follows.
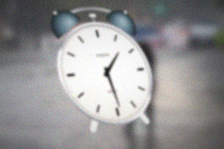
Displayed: **1:29**
